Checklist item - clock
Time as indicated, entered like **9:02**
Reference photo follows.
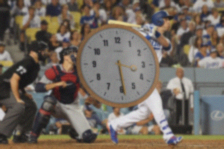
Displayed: **3:29**
